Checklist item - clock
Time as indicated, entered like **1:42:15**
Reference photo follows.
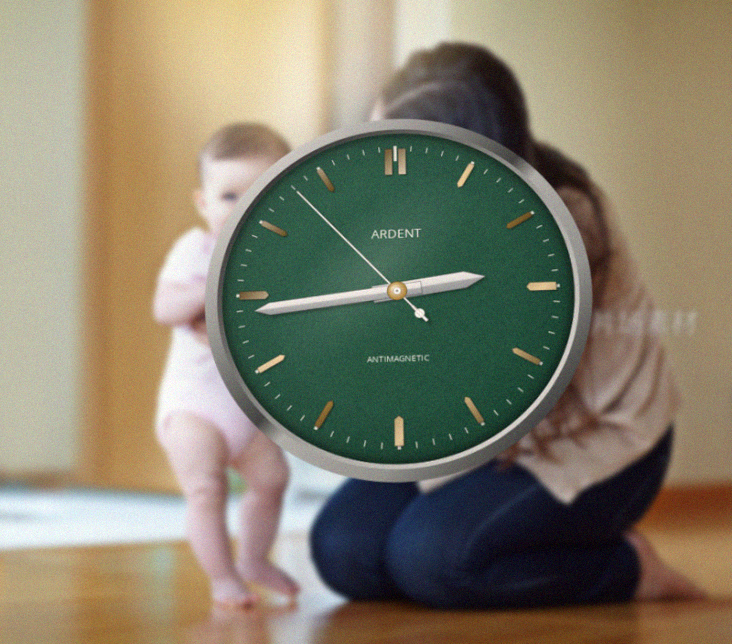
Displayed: **2:43:53**
